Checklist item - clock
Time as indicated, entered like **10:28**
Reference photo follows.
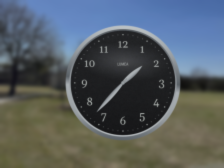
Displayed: **1:37**
